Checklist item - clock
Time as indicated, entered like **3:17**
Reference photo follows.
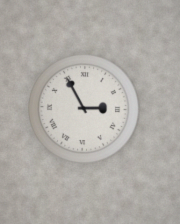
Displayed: **2:55**
